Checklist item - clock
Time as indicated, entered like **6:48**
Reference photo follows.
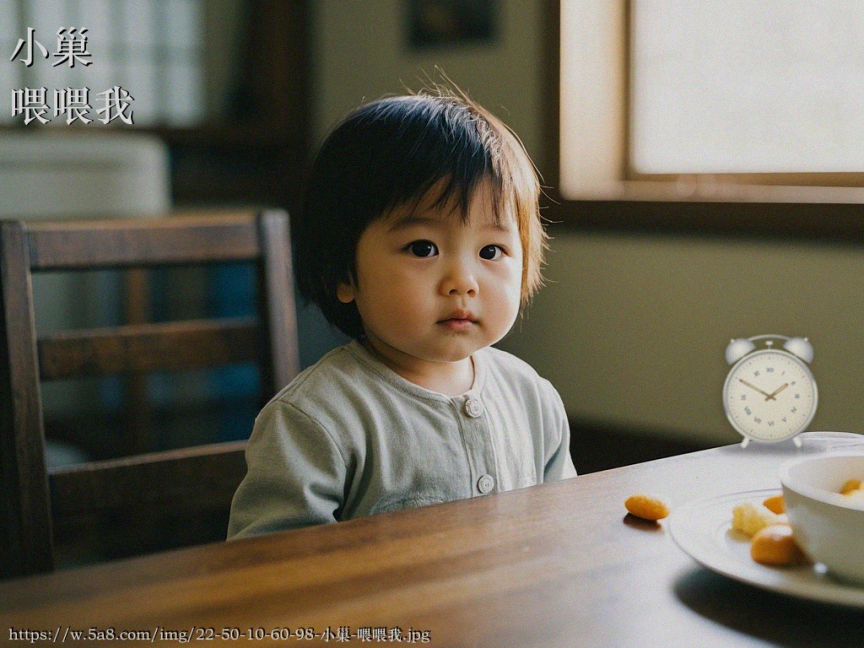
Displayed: **1:50**
